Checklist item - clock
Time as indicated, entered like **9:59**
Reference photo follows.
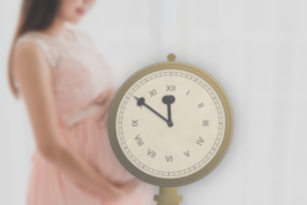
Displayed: **11:51**
